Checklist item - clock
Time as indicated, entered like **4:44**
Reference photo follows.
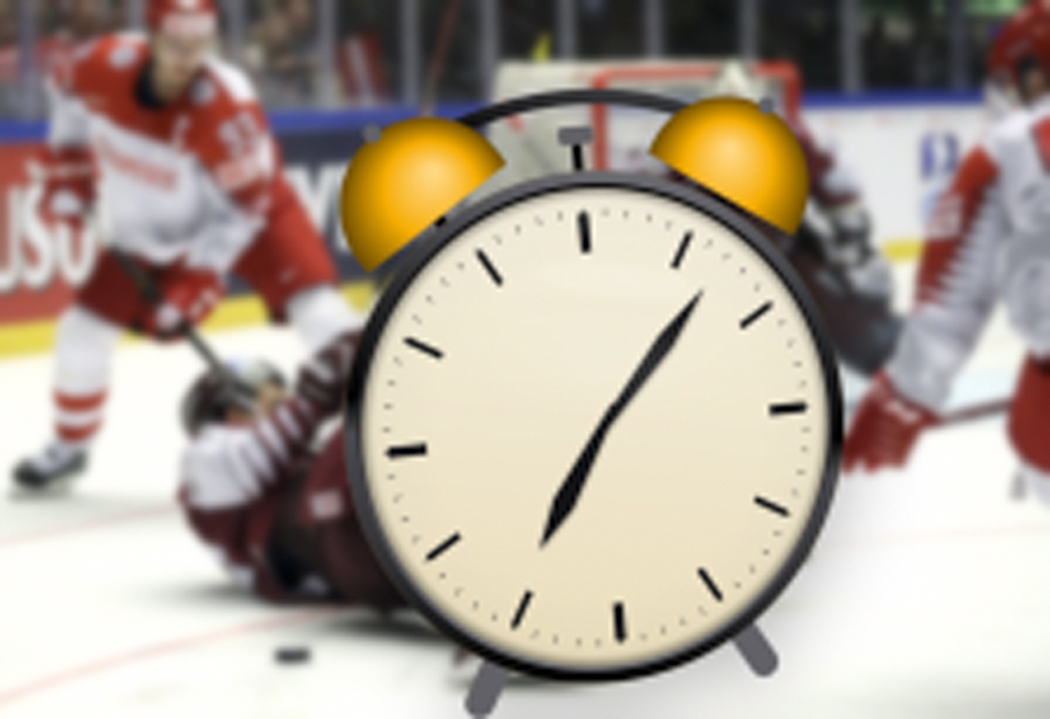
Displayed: **7:07**
